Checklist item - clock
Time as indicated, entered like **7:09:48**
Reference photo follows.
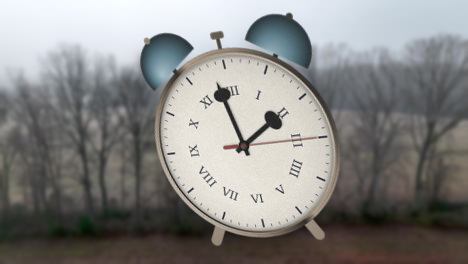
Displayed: **1:58:15**
